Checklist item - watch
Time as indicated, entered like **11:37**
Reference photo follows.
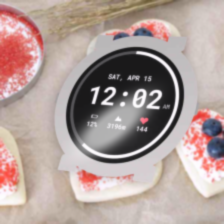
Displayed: **12:02**
